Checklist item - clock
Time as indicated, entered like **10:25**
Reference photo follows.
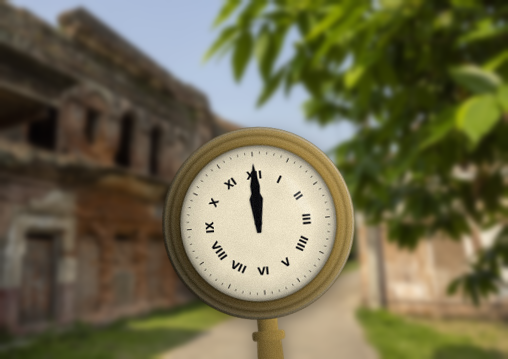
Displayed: **12:00**
